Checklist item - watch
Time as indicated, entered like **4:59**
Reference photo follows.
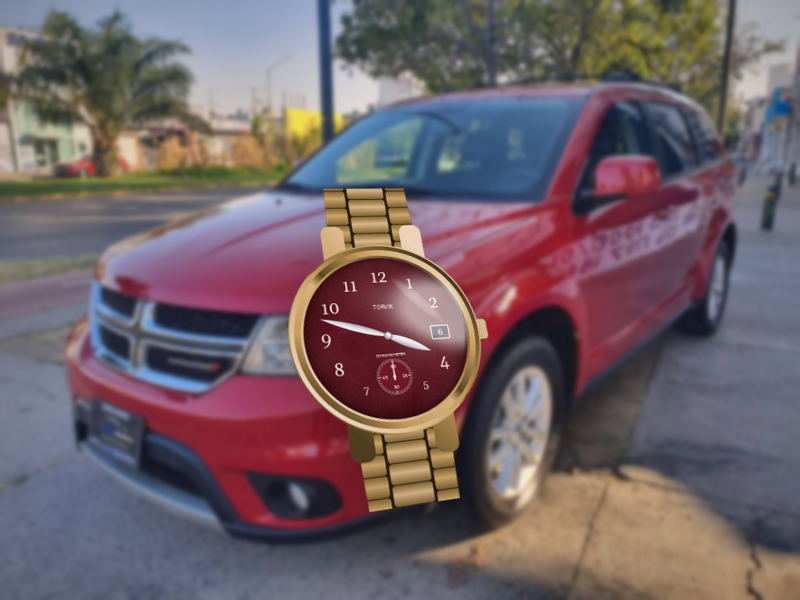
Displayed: **3:48**
